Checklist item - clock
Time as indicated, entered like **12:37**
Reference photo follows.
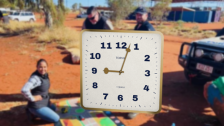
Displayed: **9:03**
